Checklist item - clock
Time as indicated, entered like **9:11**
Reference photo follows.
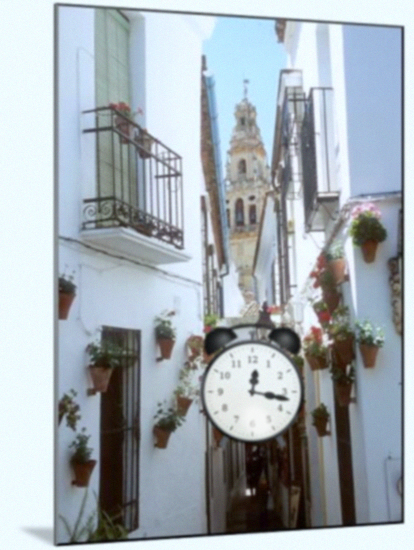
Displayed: **12:17**
